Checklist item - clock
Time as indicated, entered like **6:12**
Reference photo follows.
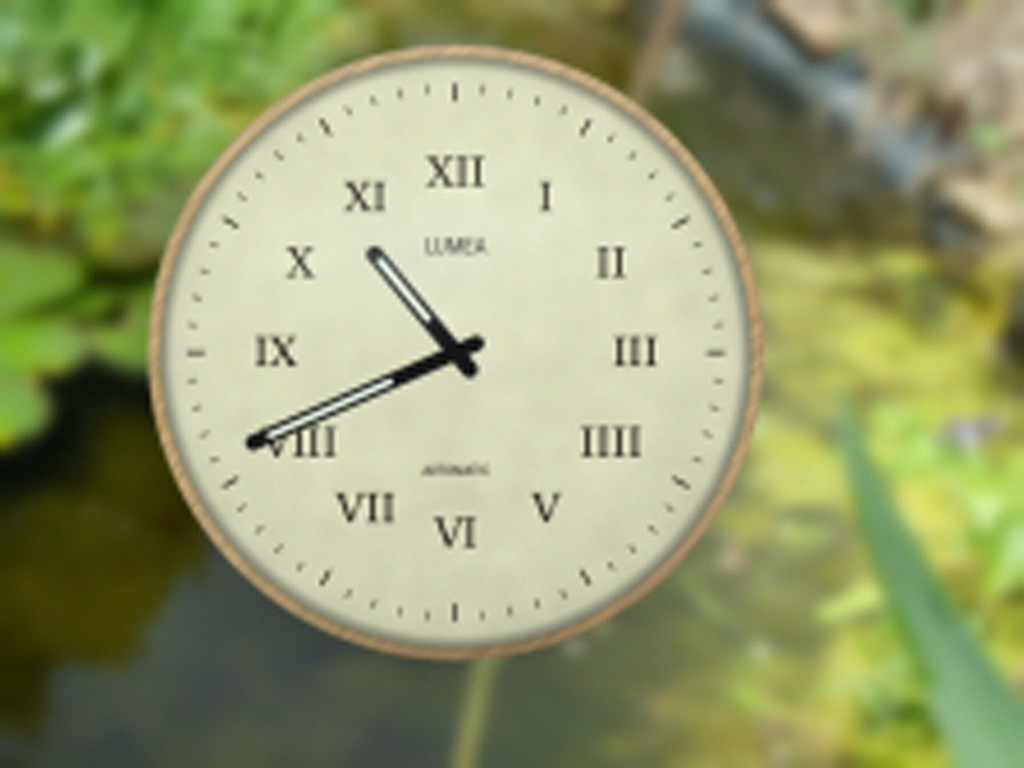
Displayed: **10:41**
